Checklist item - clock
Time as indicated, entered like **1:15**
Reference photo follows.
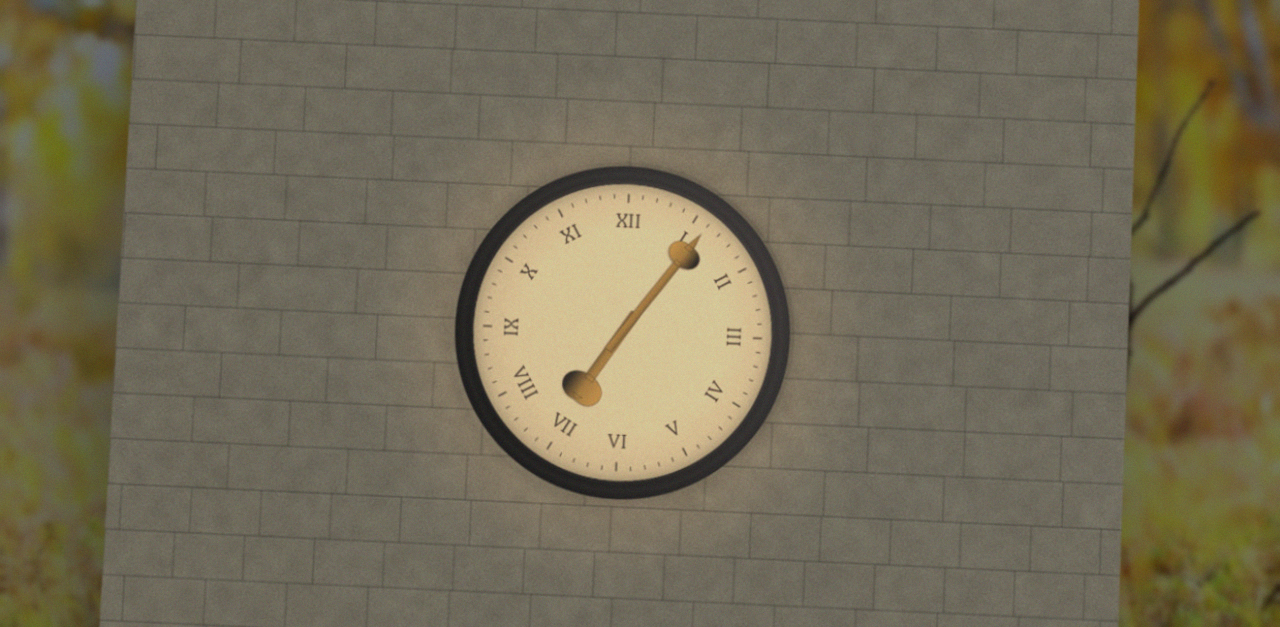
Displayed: **7:06**
